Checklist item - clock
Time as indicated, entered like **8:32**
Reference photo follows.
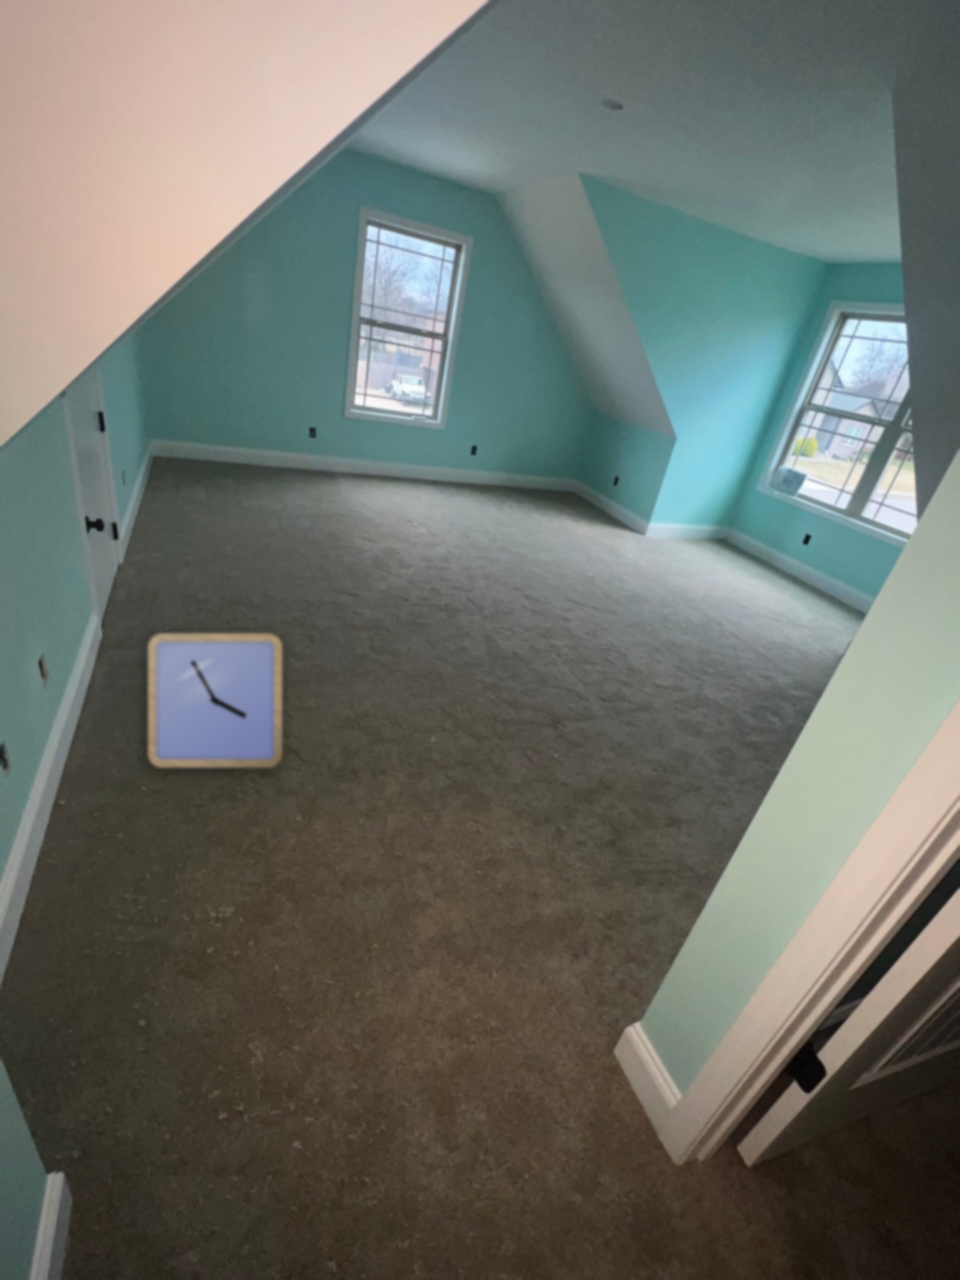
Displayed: **3:55**
